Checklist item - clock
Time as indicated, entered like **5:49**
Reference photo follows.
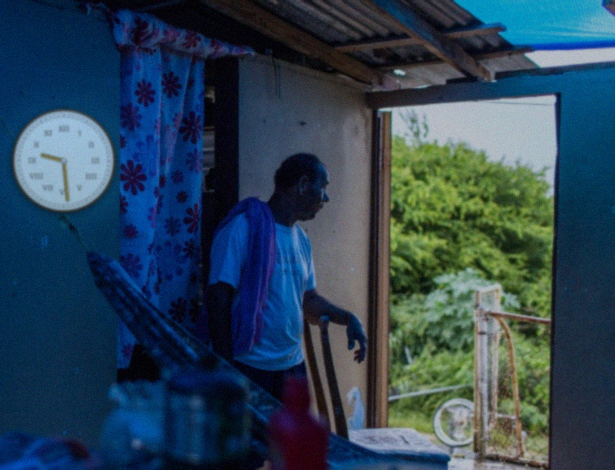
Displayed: **9:29**
